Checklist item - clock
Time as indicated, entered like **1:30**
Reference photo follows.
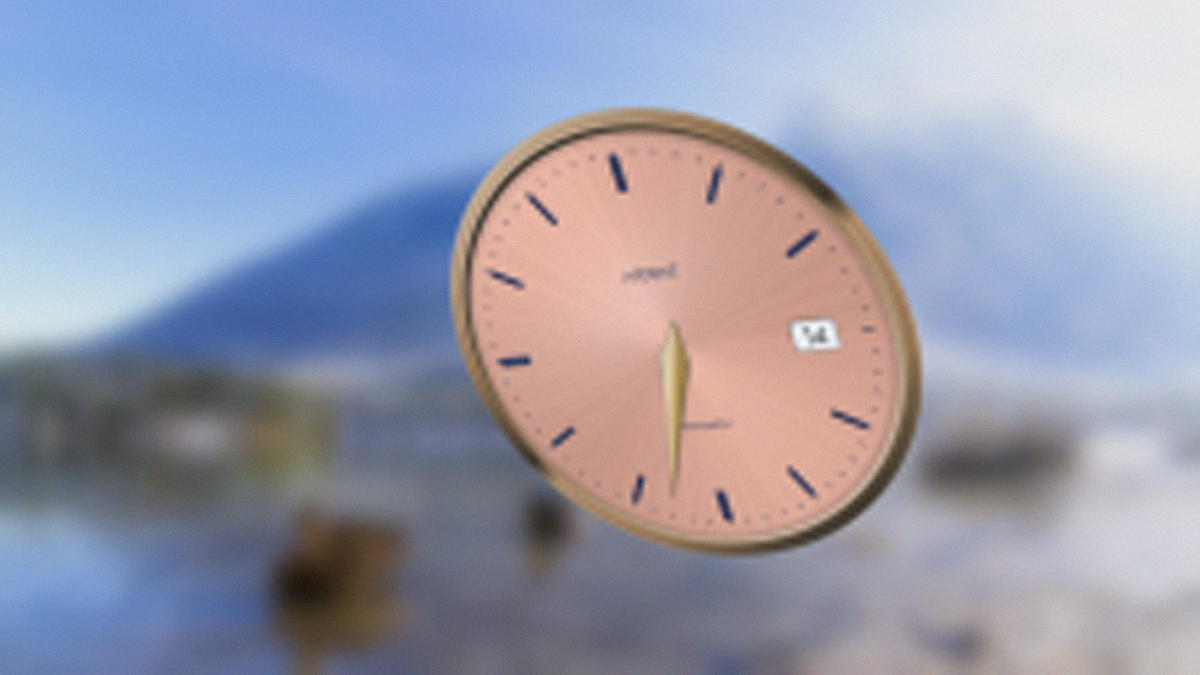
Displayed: **6:33**
